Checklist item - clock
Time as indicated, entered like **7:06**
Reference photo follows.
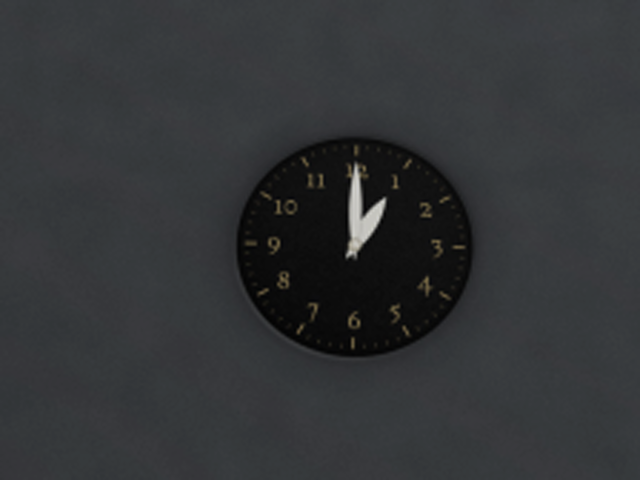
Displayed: **1:00**
